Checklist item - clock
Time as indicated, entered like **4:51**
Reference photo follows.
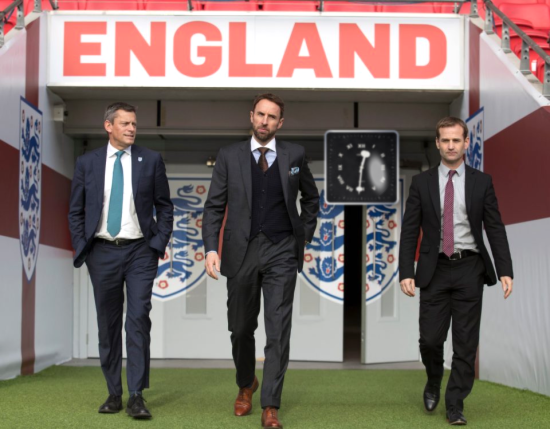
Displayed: **12:31**
